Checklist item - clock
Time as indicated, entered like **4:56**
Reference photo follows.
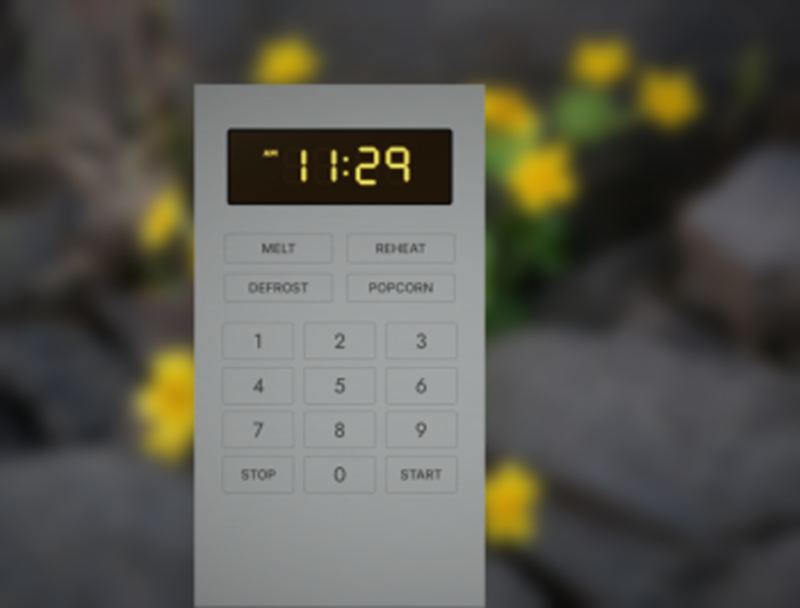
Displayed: **11:29**
